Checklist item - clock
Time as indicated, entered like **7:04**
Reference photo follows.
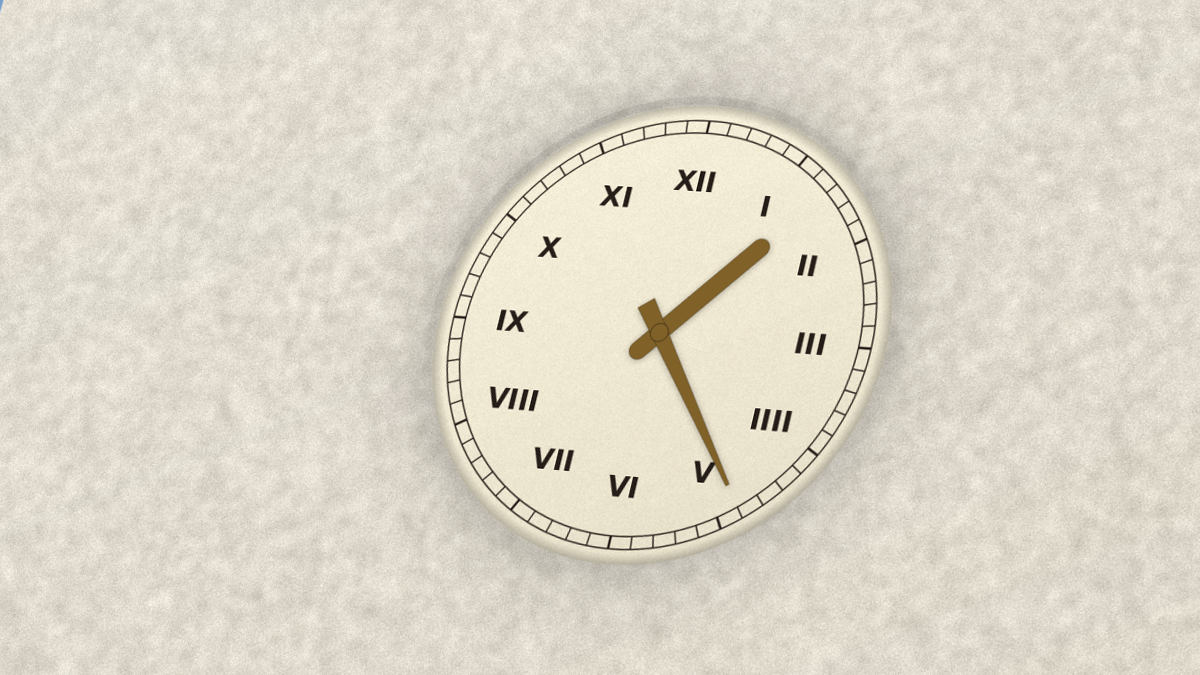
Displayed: **1:24**
